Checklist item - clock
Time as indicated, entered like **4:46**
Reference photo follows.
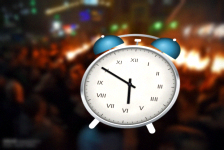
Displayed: **5:50**
